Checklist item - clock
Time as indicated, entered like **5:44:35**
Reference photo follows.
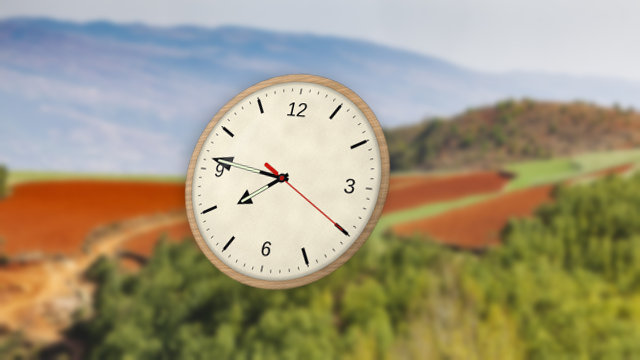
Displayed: **7:46:20**
